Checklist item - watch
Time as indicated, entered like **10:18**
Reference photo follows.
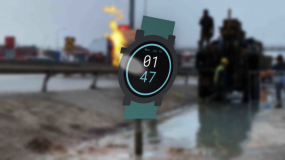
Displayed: **1:47**
